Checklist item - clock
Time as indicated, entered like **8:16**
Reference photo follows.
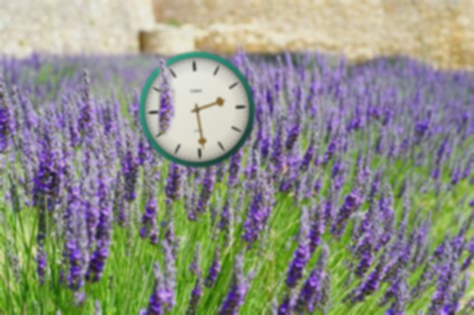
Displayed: **2:29**
